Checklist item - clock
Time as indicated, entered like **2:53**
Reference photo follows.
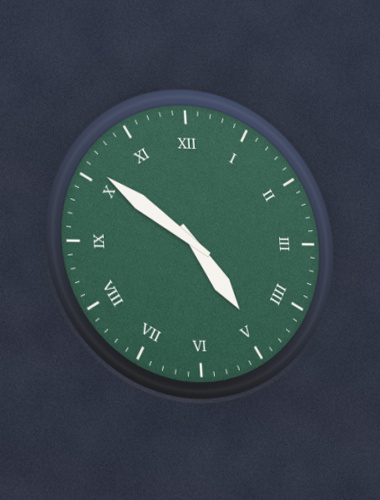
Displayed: **4:51**
